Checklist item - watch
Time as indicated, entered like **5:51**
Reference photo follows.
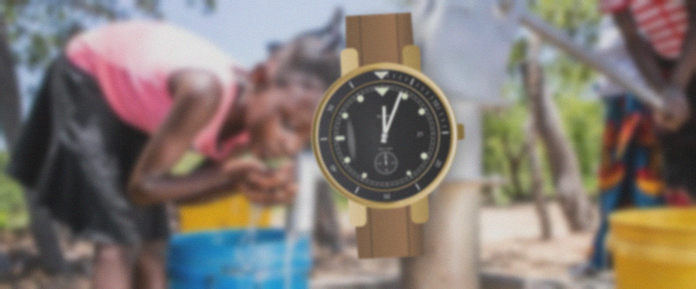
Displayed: **12:04**
